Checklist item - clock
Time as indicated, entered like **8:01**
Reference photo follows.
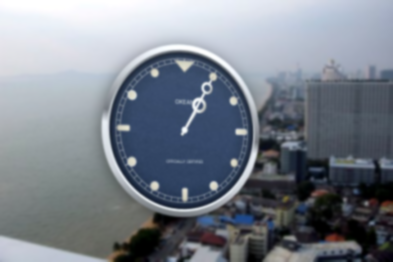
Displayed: **1:05**
